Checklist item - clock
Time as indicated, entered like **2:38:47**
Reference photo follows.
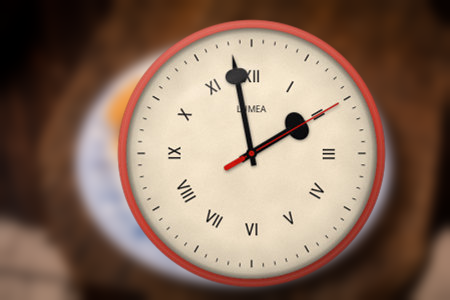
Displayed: **1:58:10**
